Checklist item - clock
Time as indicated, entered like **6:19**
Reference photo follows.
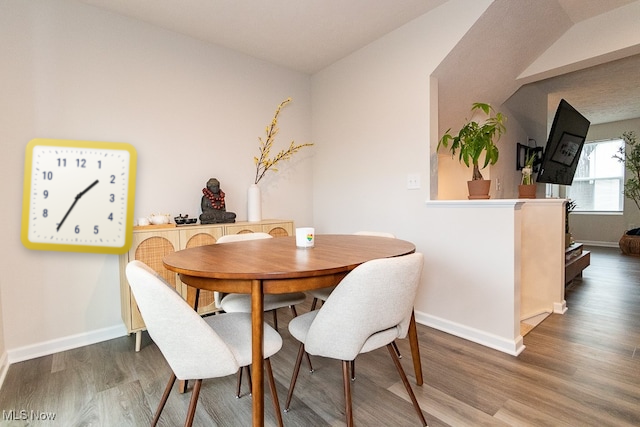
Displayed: **1:35**
